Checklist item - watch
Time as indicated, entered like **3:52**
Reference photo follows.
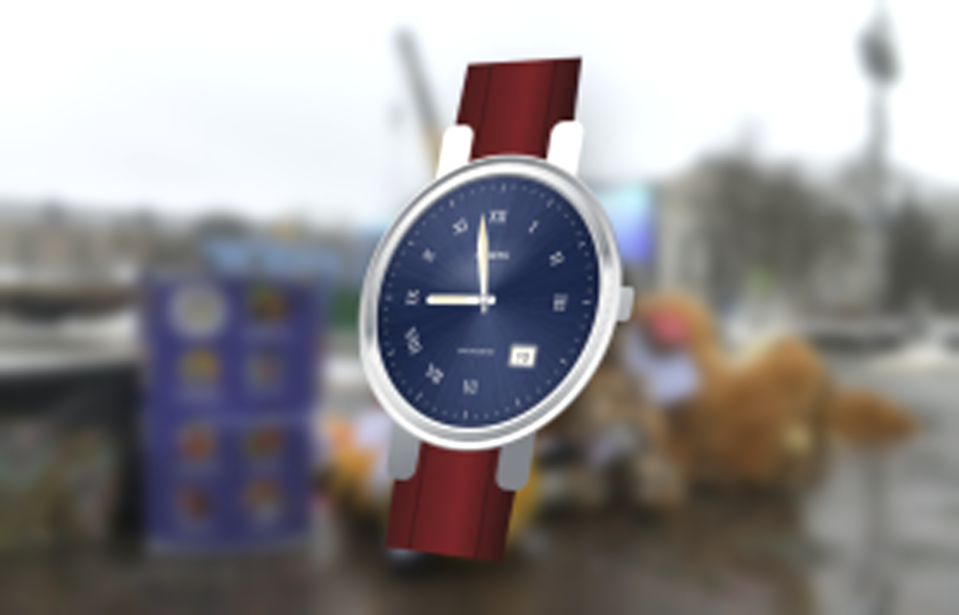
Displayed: **8:58**
